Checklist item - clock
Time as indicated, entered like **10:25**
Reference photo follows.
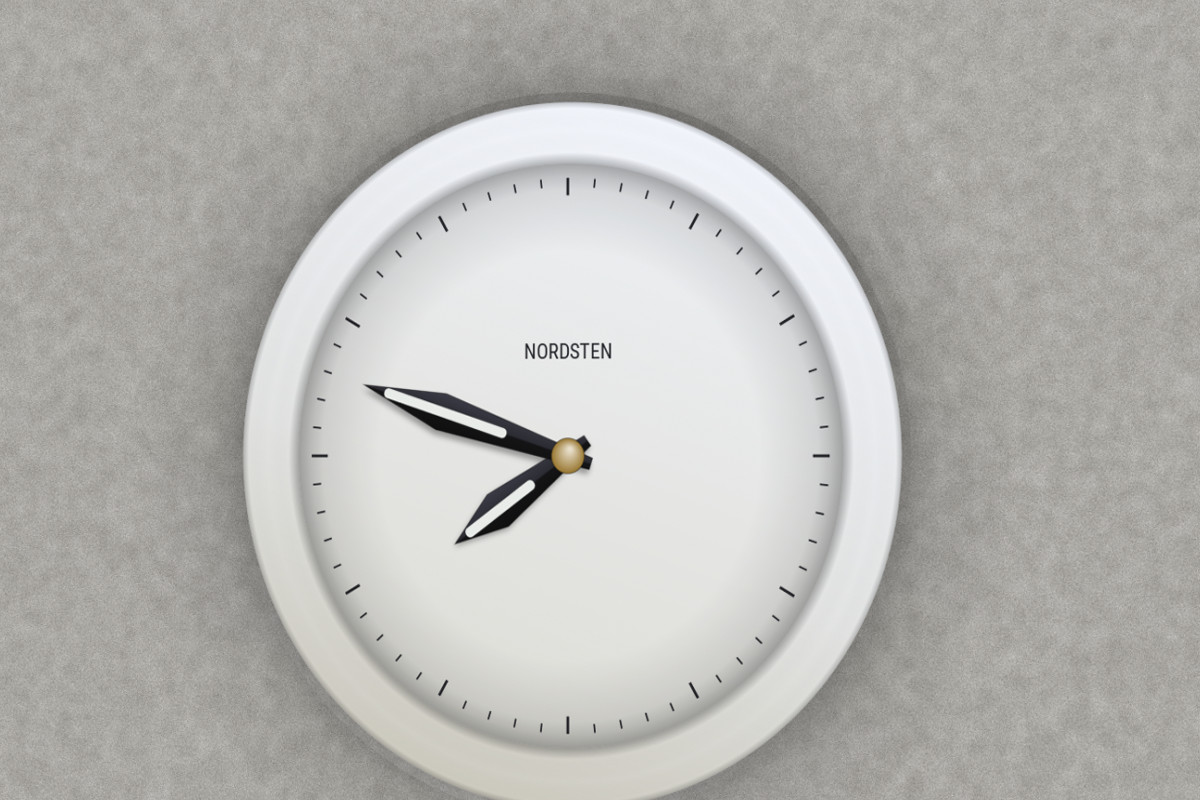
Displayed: **7:48**
